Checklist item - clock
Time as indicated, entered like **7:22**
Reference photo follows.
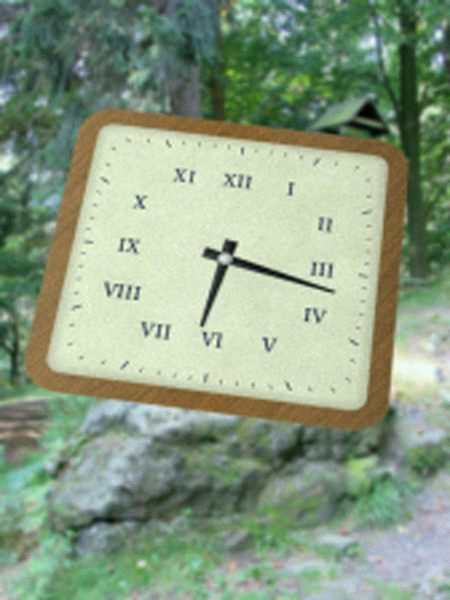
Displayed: **6:17**
